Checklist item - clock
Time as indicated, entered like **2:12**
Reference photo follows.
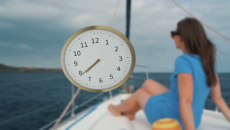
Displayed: **7:39**
